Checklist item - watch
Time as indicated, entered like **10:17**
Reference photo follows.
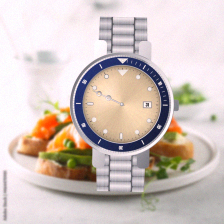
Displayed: **9:49**
